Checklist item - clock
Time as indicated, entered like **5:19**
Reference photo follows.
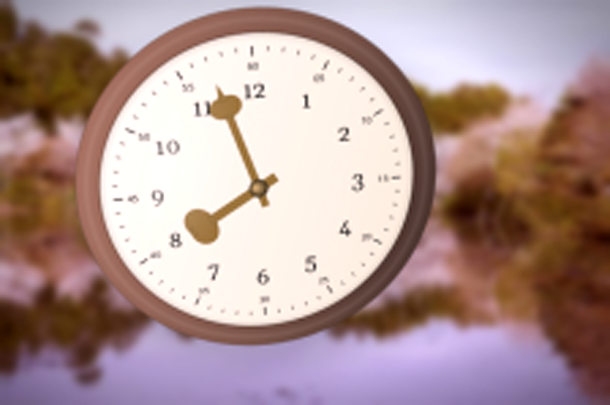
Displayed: **7:57**
